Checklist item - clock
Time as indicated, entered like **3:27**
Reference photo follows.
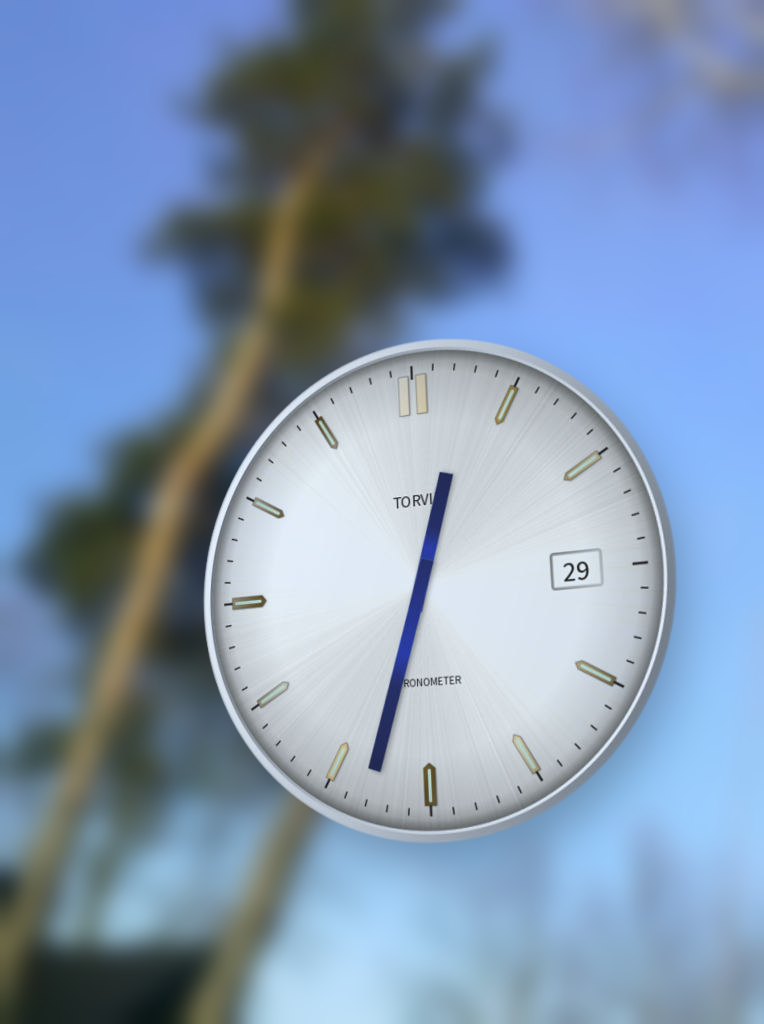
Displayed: **12:33**
